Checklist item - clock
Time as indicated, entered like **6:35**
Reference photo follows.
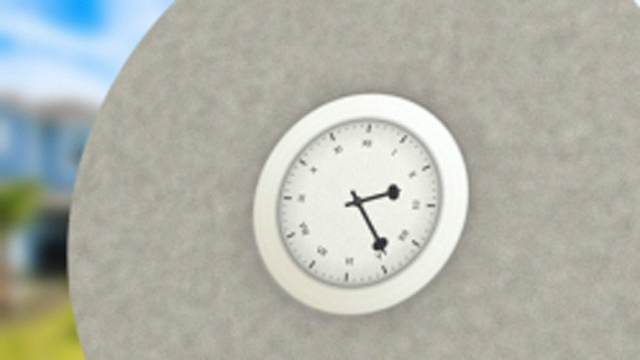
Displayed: **2:24**
